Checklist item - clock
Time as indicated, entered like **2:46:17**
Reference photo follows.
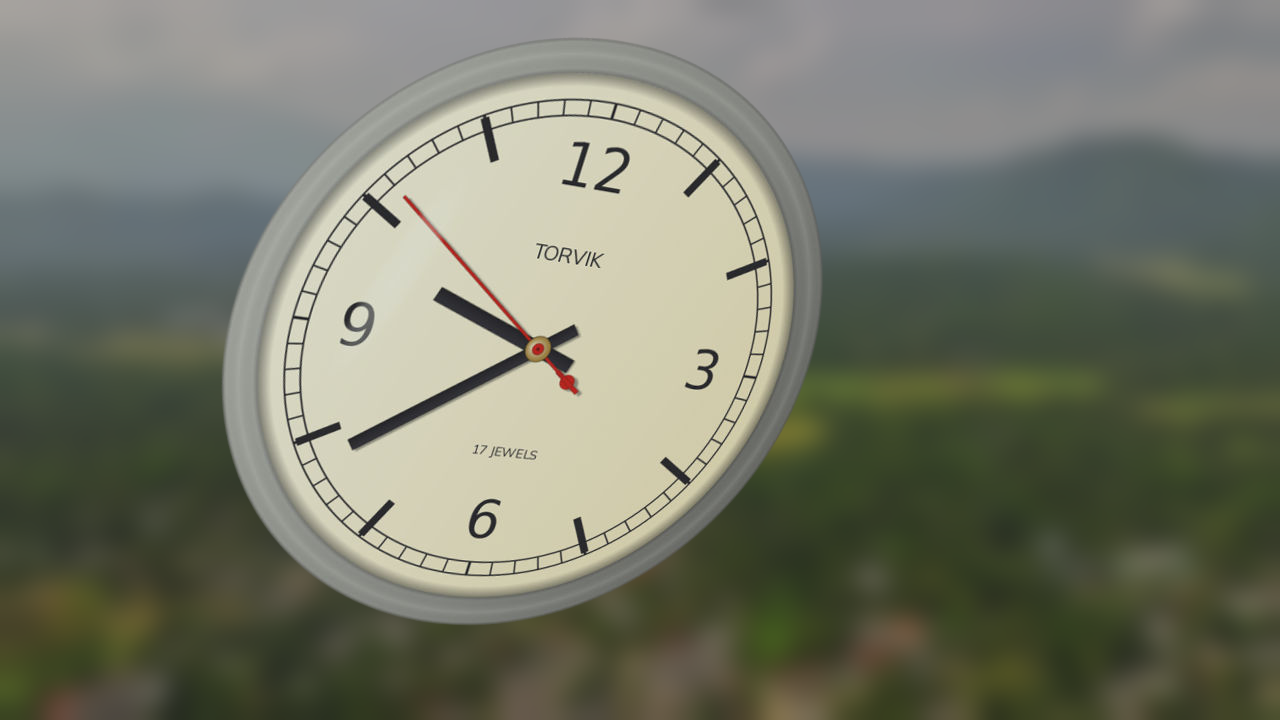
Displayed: **9:38:51**
